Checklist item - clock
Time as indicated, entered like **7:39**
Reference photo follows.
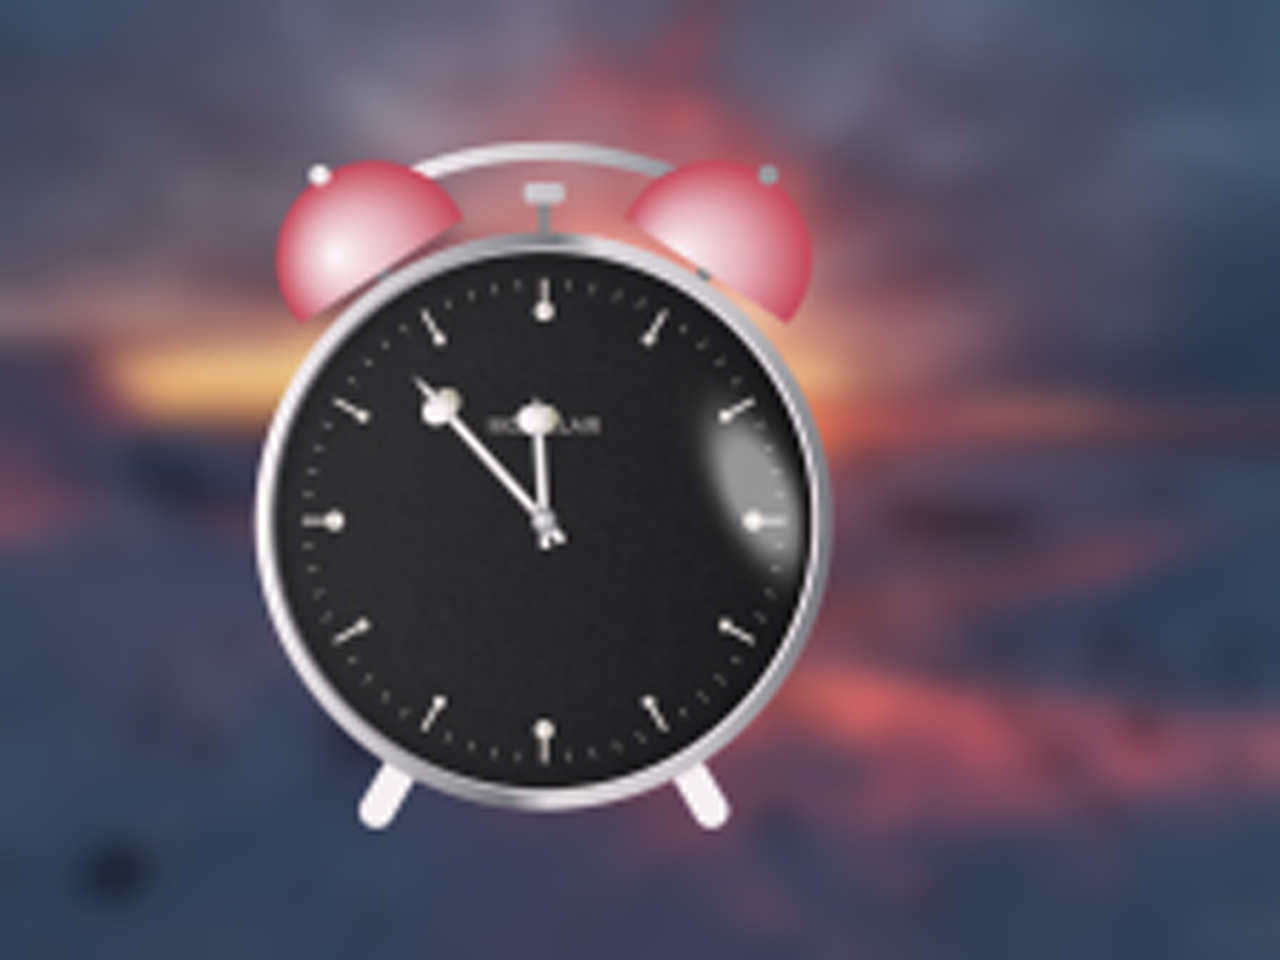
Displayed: **11:53**
